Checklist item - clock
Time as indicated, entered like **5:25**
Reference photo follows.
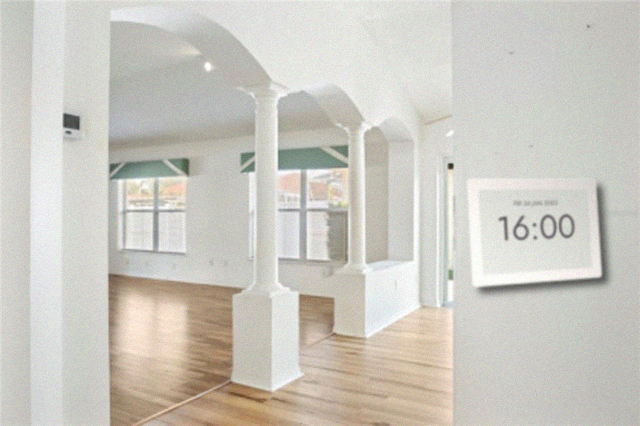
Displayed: **16:00**
